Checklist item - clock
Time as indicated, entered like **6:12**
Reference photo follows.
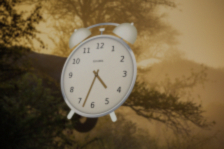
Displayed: **4:33**
